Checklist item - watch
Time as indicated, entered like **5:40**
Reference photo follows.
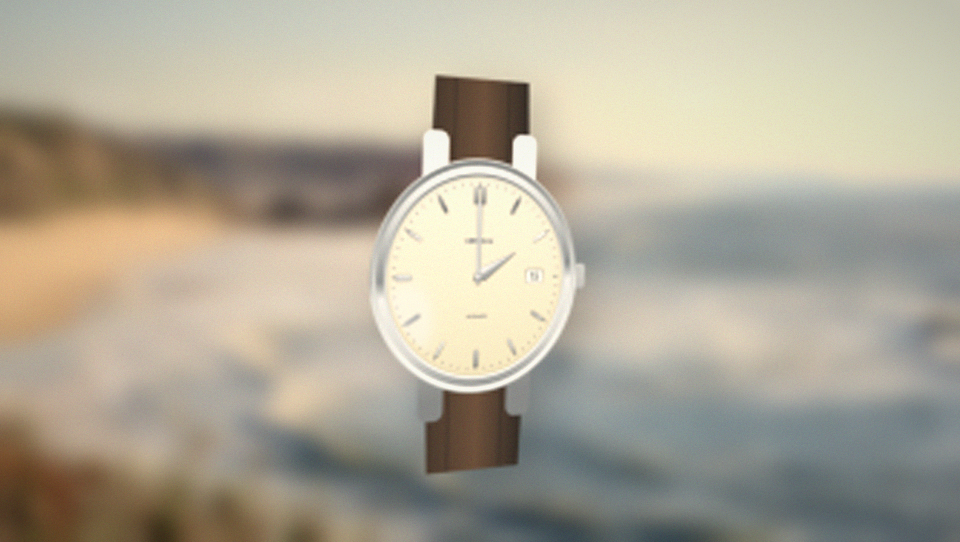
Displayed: **2:00**
